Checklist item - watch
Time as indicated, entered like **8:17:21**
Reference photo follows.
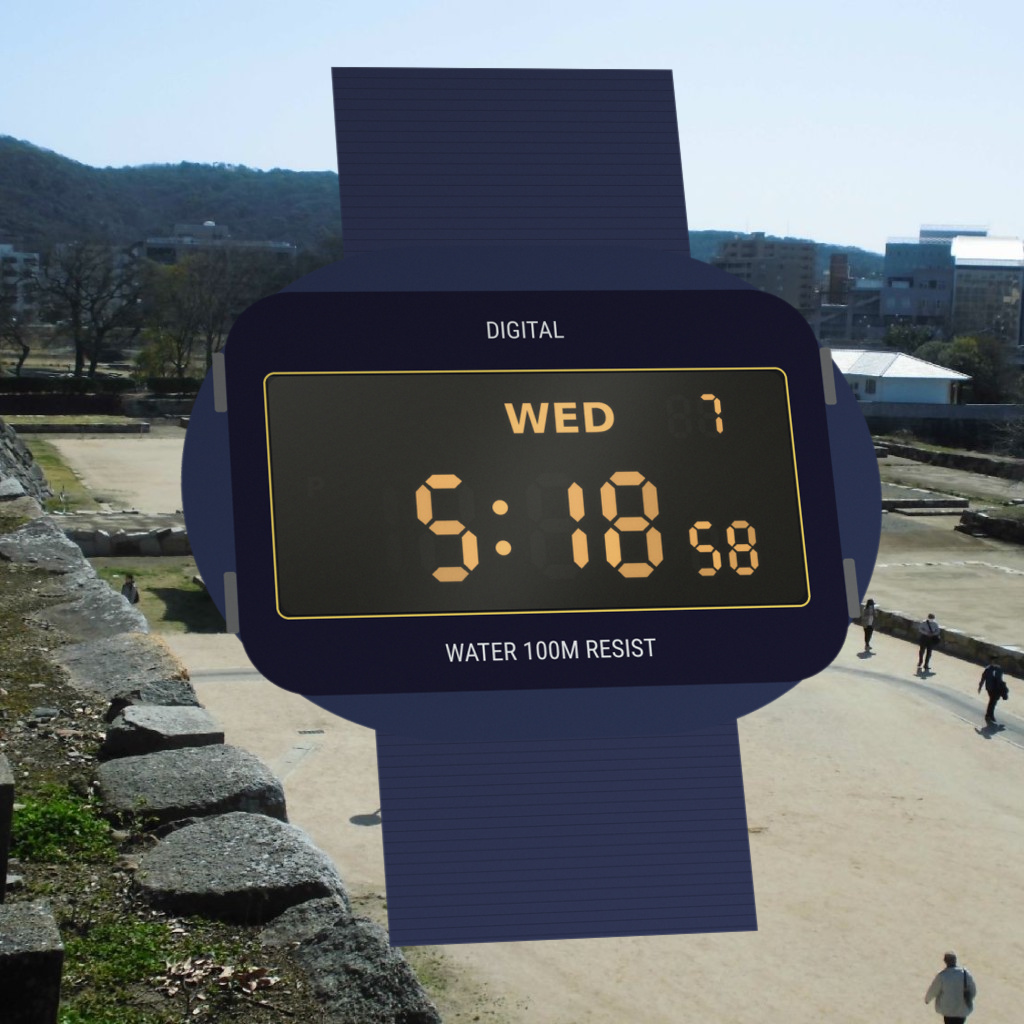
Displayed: **5:18:58**
